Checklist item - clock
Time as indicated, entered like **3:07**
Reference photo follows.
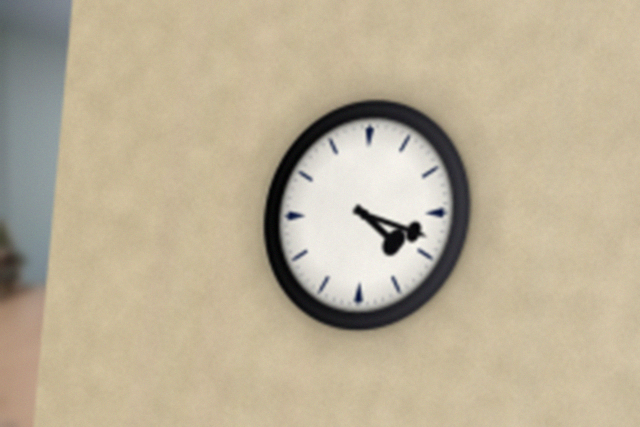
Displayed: **4:18**
